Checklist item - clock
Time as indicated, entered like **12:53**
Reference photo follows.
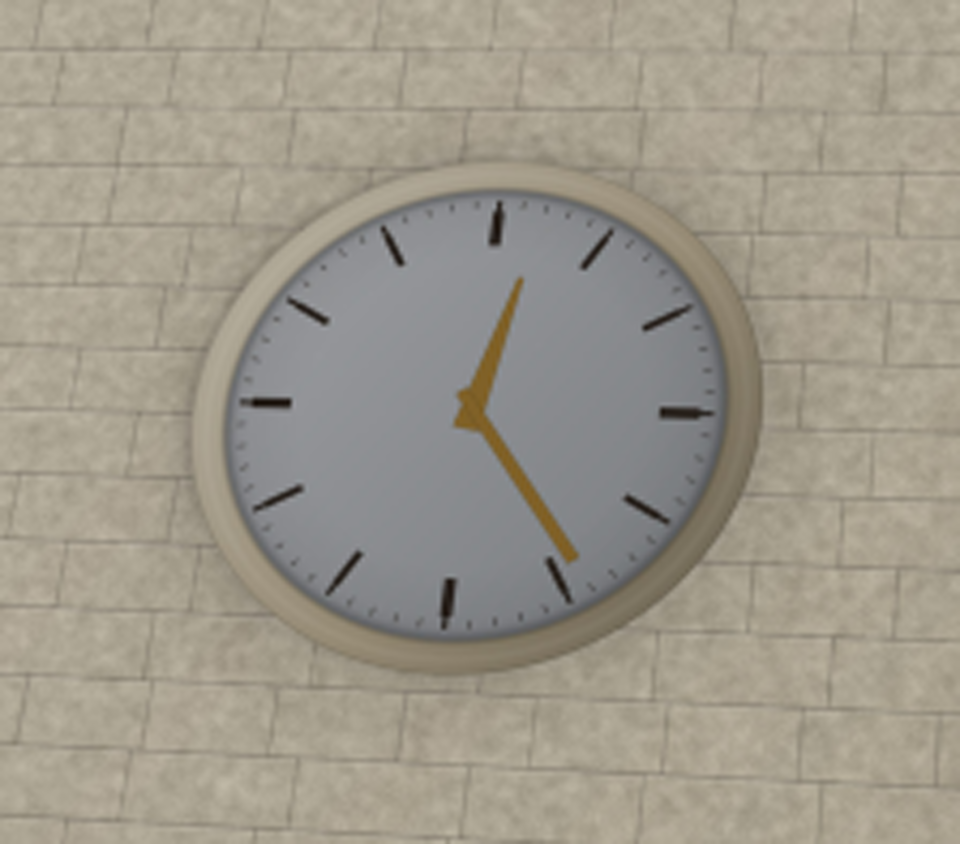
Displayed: **12:24**
